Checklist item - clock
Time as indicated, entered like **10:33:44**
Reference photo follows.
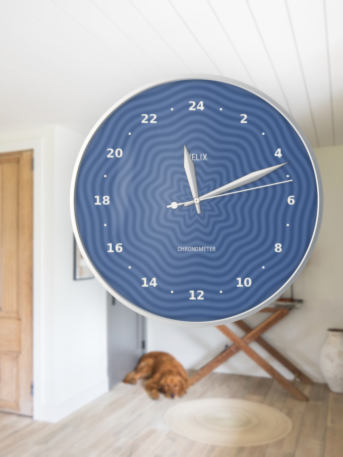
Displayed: **23:11:13**
